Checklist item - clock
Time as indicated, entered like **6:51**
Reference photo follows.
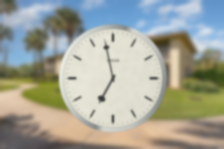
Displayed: **6:58**
